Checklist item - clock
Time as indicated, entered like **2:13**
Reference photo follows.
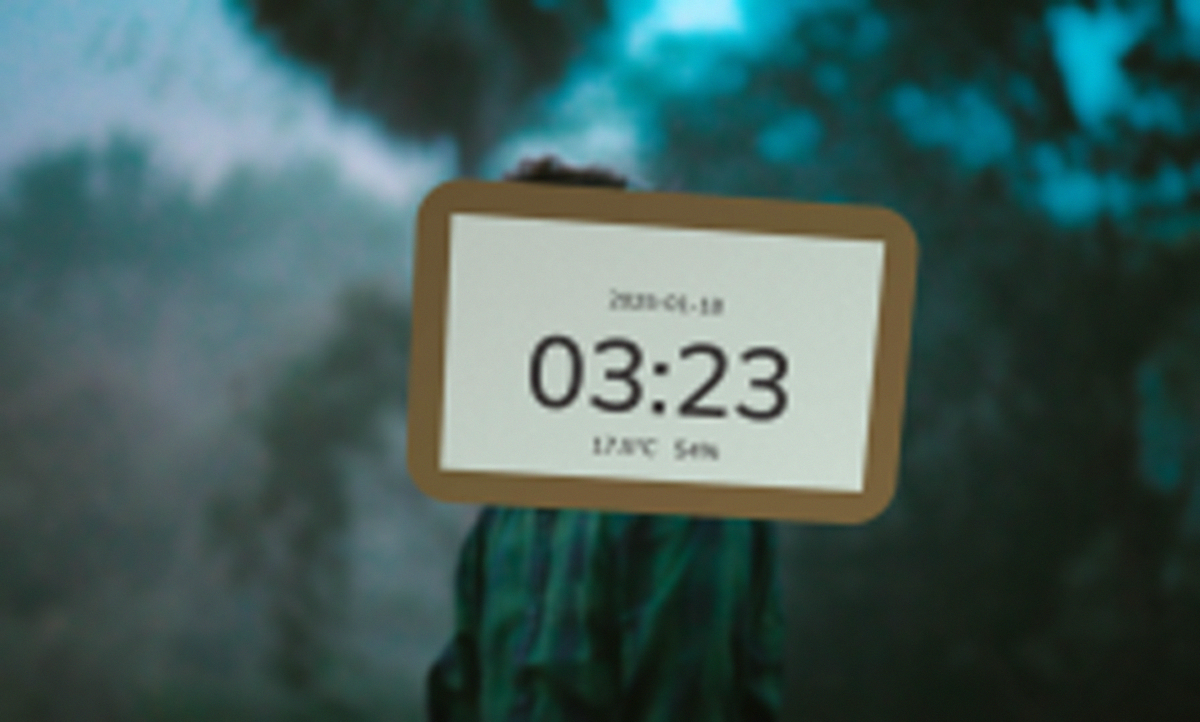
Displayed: **3:23**
